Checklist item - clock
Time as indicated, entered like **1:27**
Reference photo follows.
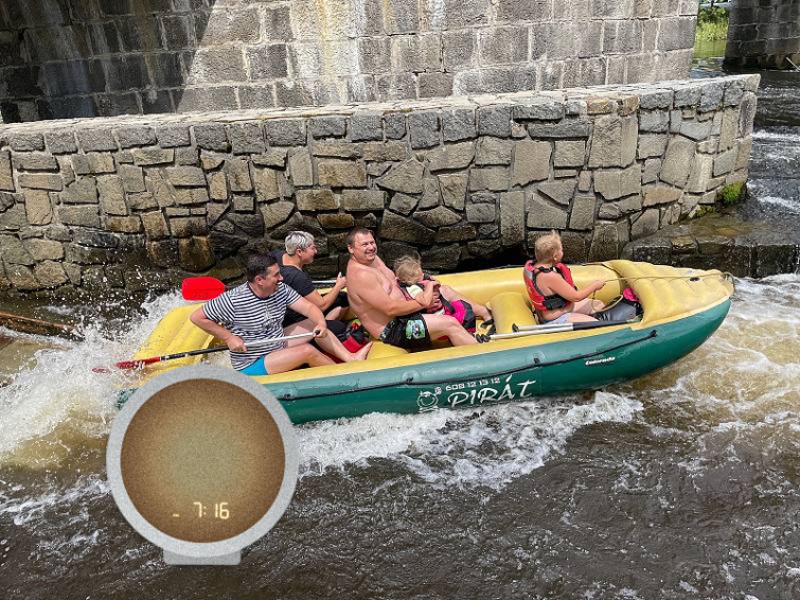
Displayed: **7:16**
